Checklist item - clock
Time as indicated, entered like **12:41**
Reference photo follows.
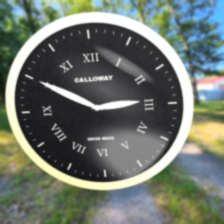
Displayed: **2:50**
